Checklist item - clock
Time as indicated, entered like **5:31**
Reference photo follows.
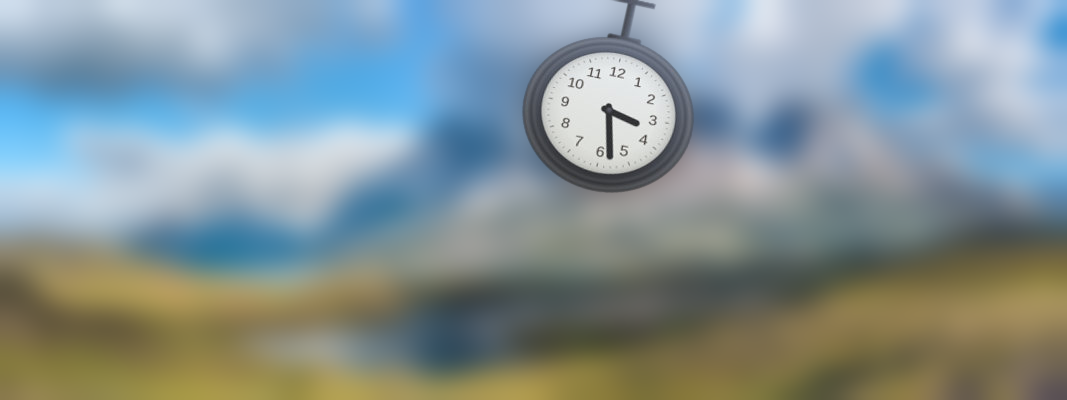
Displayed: **3:28**
